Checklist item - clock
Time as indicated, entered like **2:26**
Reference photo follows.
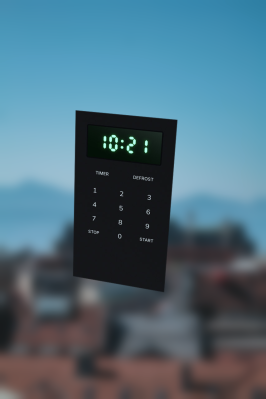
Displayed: **10:21**
